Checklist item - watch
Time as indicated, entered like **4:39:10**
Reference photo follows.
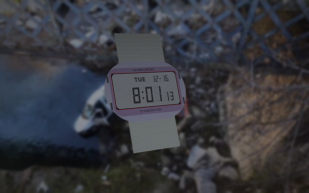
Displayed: **8:01:13**
